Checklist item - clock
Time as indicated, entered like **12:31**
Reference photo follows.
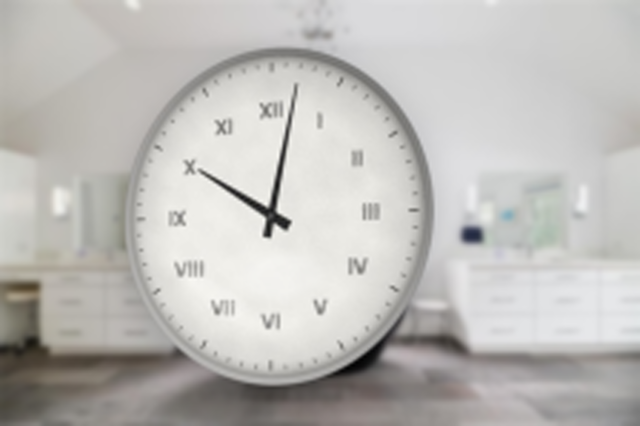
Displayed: **10:02**
